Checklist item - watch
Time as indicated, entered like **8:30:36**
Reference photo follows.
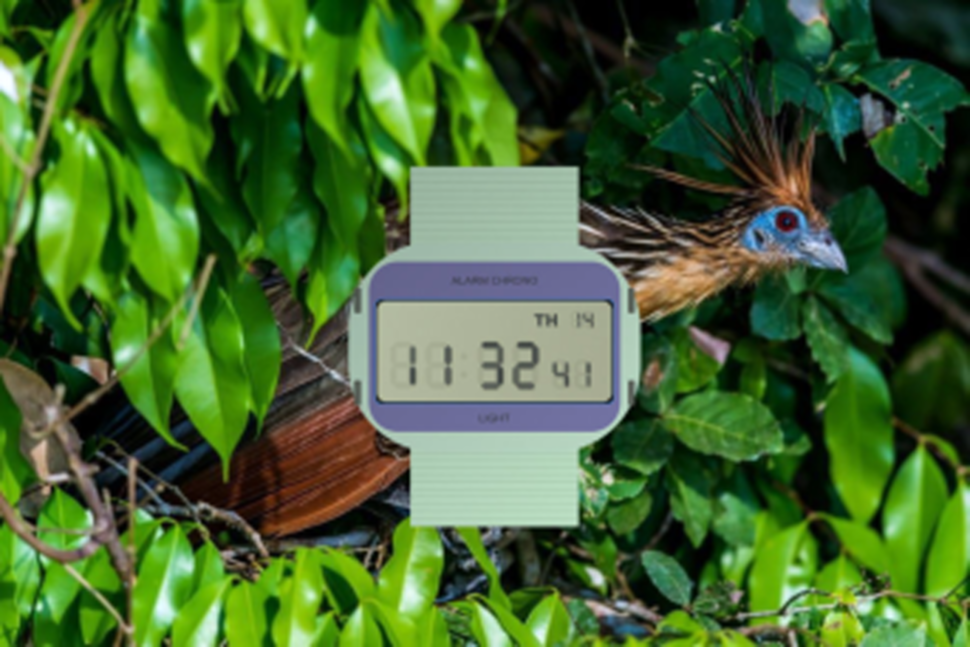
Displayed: **11:32:41**
